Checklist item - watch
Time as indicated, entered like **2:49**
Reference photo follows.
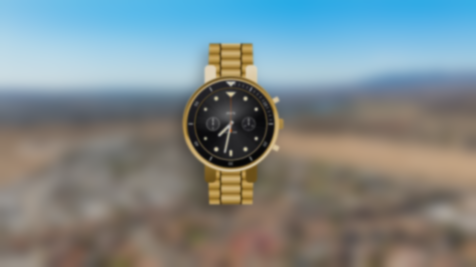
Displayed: **7:32**
